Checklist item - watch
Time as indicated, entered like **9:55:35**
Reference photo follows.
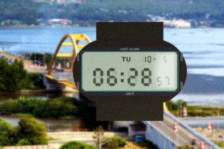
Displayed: **6:28:57**
